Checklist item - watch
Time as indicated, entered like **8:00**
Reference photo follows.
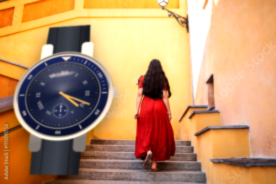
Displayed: **4:19**
